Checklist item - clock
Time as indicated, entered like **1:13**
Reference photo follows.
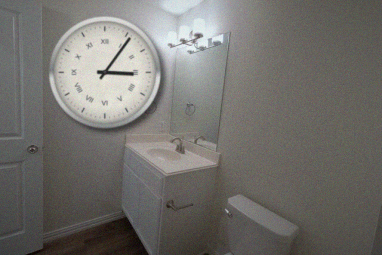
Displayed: **3:06**
